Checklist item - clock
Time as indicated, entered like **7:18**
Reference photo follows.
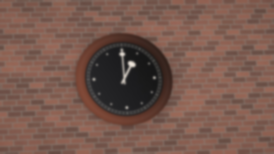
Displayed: **1:00**
